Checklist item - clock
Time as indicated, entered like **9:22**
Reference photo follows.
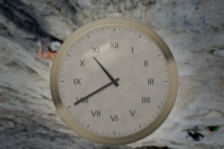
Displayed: **10:40**
